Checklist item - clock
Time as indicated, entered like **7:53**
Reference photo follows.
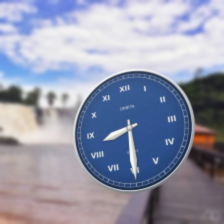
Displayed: **8:30**
